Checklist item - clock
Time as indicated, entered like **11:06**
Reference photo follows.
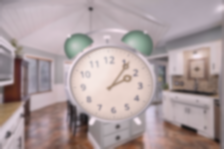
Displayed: **2:06**
